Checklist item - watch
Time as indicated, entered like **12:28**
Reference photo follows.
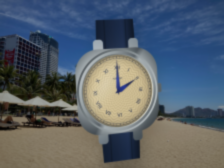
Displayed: **2:00**
